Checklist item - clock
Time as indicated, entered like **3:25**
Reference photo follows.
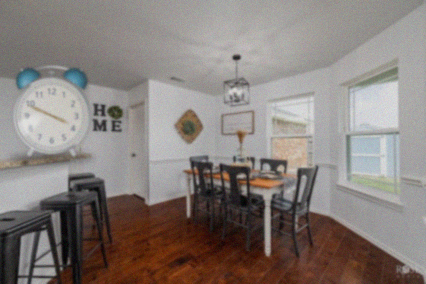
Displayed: **3:49**
